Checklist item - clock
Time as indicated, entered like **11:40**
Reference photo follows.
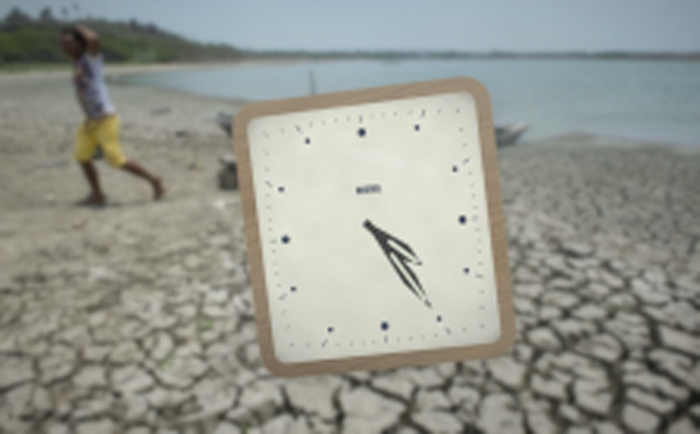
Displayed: **4:25**
